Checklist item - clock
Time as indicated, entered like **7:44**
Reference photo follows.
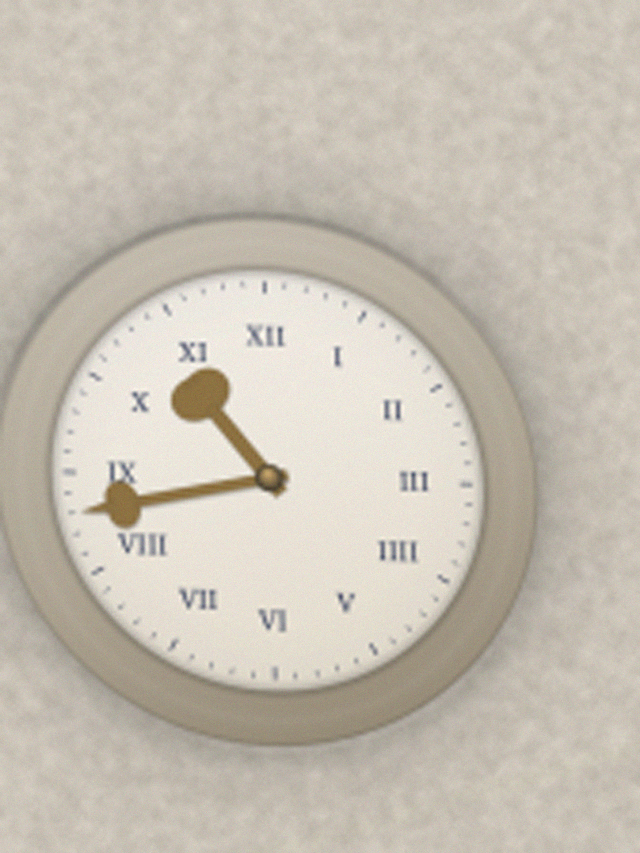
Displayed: **10:43**
